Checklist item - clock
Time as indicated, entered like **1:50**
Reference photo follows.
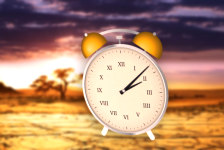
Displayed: **2:08**
